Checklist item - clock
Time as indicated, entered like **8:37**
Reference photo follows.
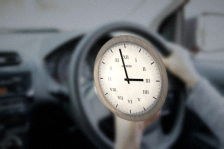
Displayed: **2:58**
